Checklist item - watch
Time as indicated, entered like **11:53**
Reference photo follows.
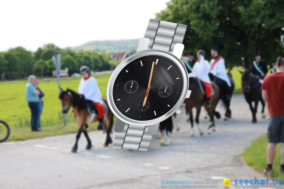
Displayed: **5:59**
